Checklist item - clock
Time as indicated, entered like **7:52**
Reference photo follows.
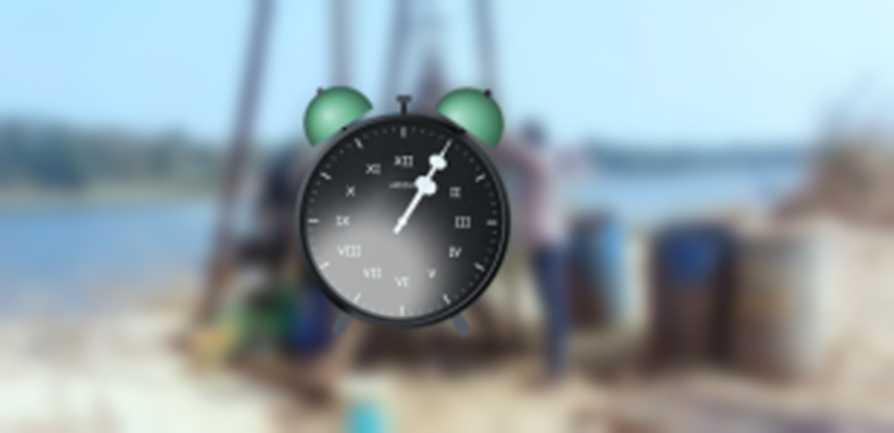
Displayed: **1:05**
